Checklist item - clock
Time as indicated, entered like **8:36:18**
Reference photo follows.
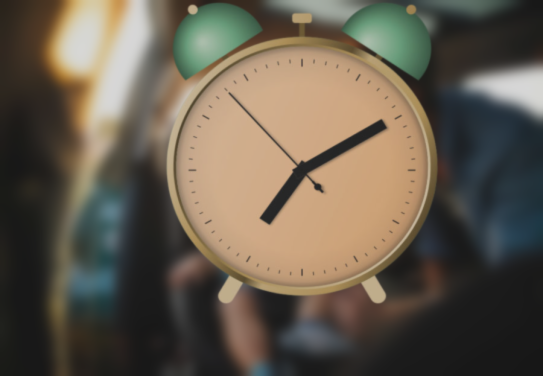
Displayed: **7:09:53**
